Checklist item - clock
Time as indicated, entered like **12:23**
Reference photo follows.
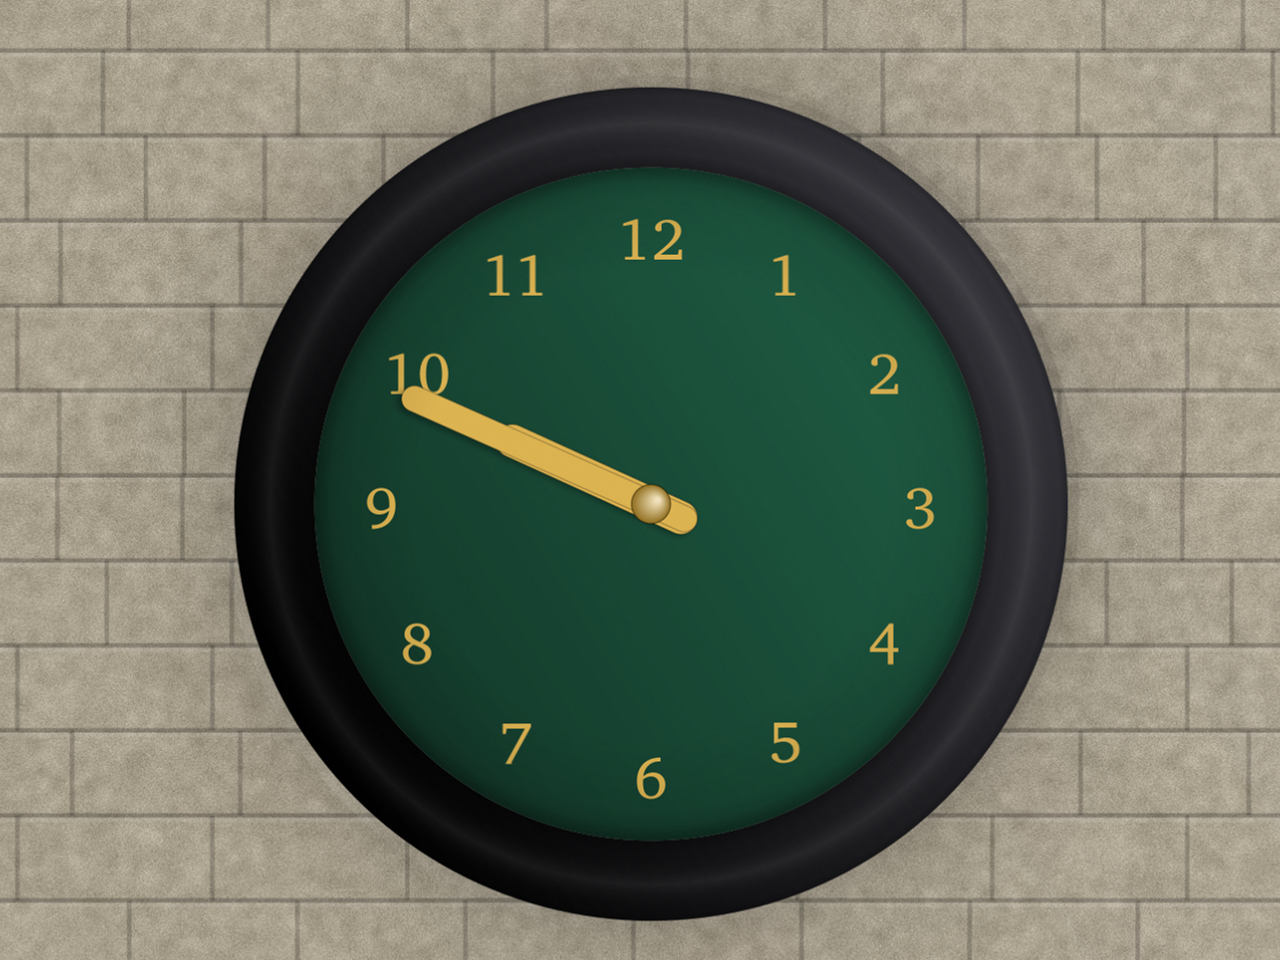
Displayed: **9:49**
